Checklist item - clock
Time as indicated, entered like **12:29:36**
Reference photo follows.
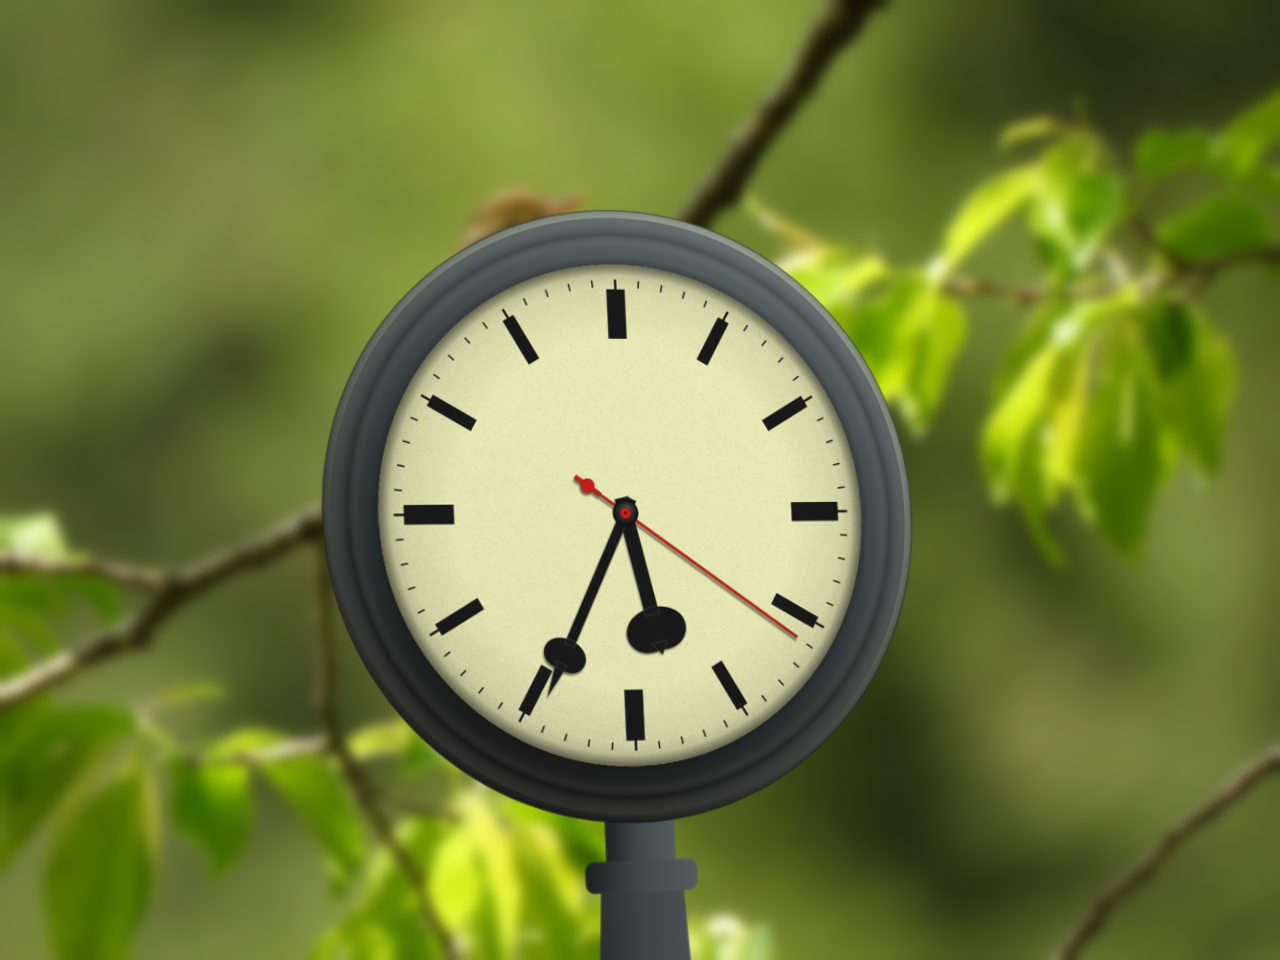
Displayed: **5:34:21**
